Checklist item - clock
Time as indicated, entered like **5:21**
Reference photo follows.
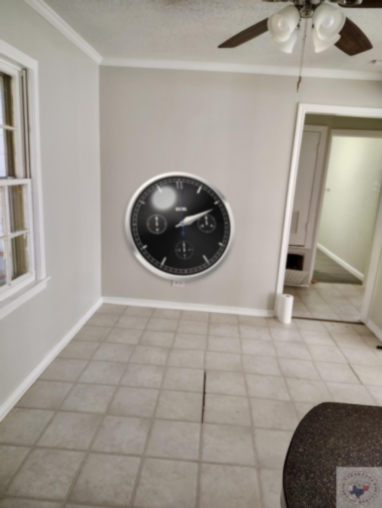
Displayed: **2:11**
